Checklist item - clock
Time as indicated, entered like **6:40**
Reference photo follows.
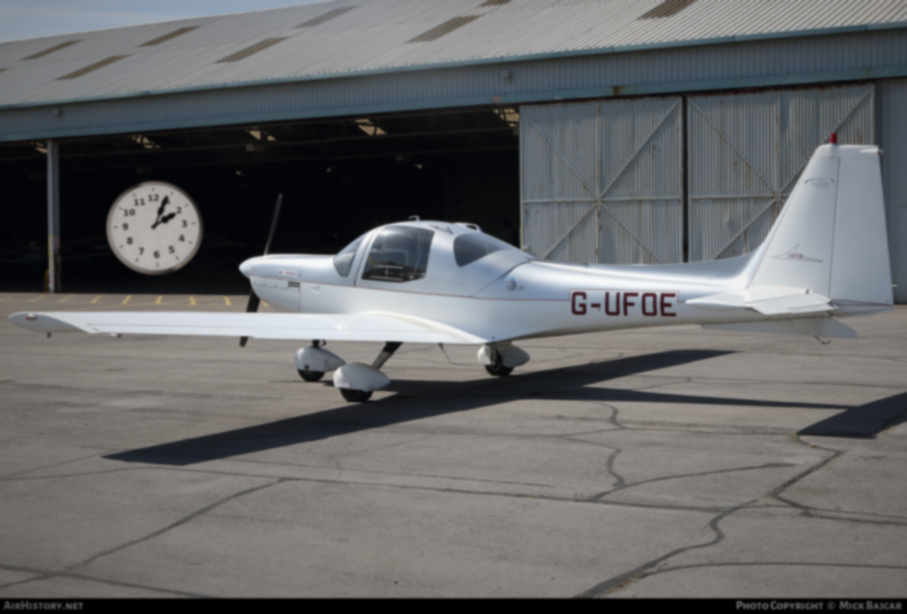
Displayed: **2:04**
